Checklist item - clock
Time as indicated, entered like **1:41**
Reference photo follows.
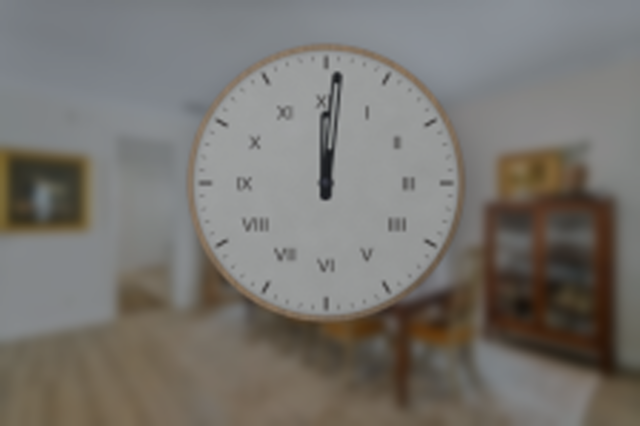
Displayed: **12:01**
